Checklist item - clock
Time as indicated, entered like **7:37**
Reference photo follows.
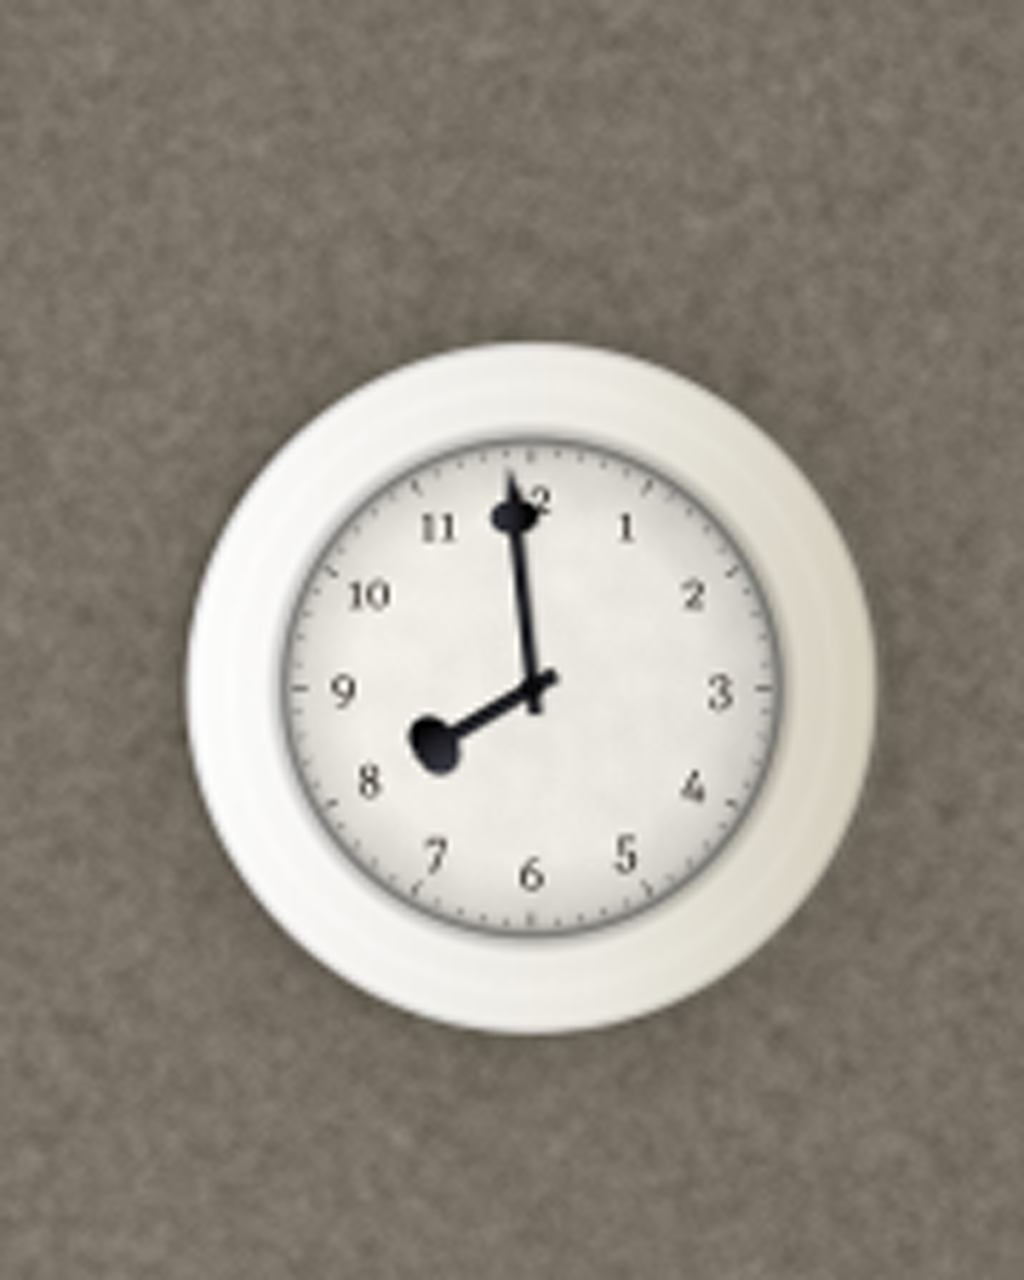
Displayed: **7:59**
